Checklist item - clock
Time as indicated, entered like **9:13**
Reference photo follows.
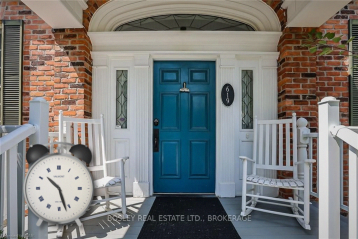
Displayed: **10:27**
